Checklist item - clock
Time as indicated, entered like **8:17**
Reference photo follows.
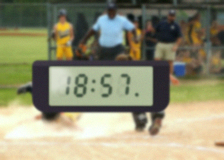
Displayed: **18:57**
